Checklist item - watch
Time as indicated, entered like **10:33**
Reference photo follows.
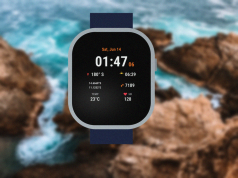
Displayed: **1:47**
